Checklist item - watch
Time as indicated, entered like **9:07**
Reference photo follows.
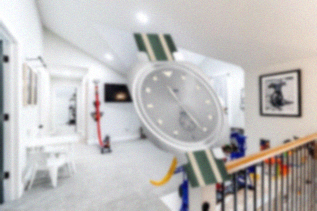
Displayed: **11:26**
